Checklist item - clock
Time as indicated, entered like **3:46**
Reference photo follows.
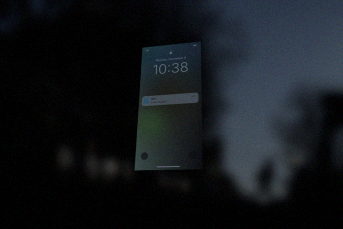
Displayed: **10:38**
